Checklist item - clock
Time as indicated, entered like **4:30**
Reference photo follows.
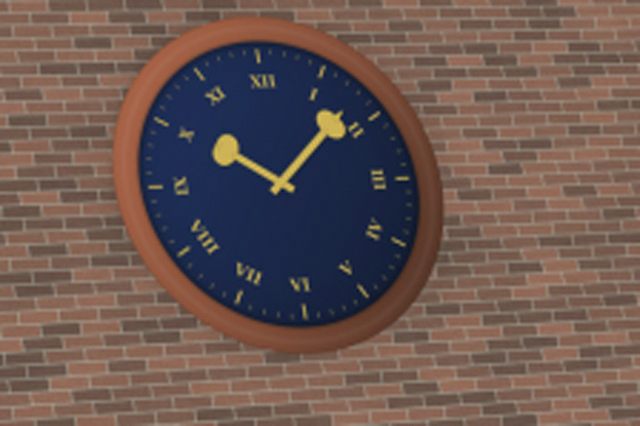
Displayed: **10:08**
